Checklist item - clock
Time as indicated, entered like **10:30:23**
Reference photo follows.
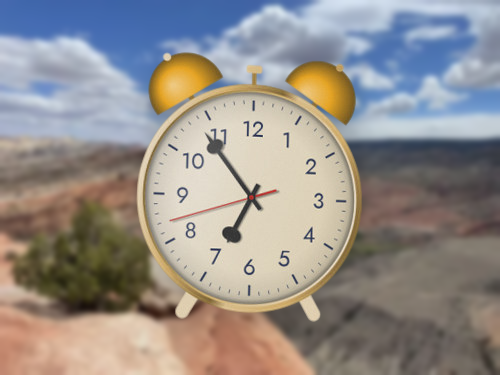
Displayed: **6:53:42**
